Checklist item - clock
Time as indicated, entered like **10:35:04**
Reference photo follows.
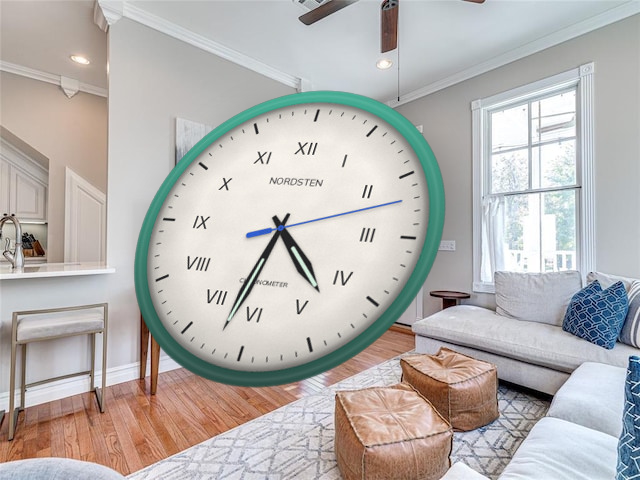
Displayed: **4:32:12**
